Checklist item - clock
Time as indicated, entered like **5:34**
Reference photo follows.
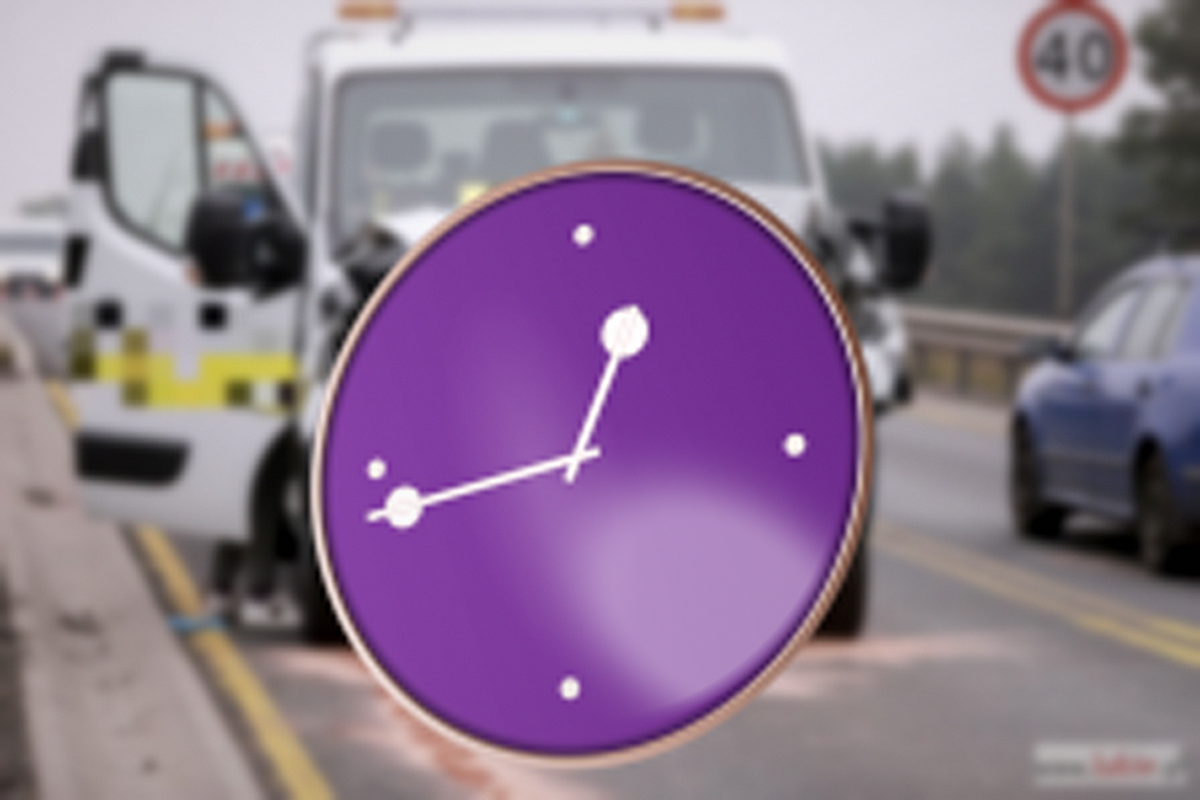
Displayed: **12:43**
